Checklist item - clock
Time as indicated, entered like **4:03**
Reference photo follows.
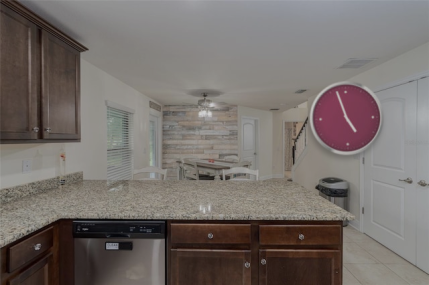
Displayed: **4:57**
